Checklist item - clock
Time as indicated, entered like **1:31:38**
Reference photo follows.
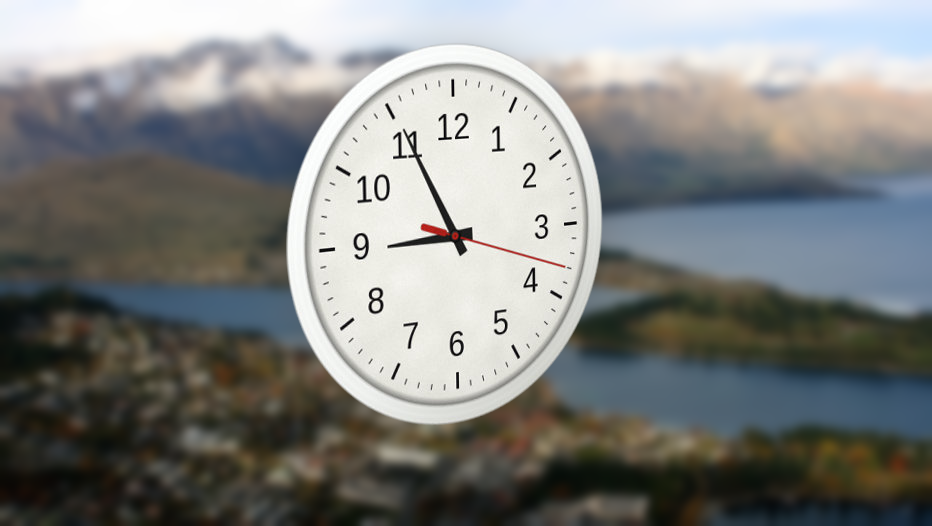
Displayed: **8:55:18**
